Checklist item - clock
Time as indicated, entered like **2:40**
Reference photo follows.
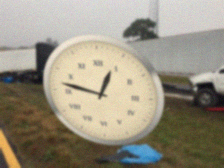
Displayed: **12:47**
